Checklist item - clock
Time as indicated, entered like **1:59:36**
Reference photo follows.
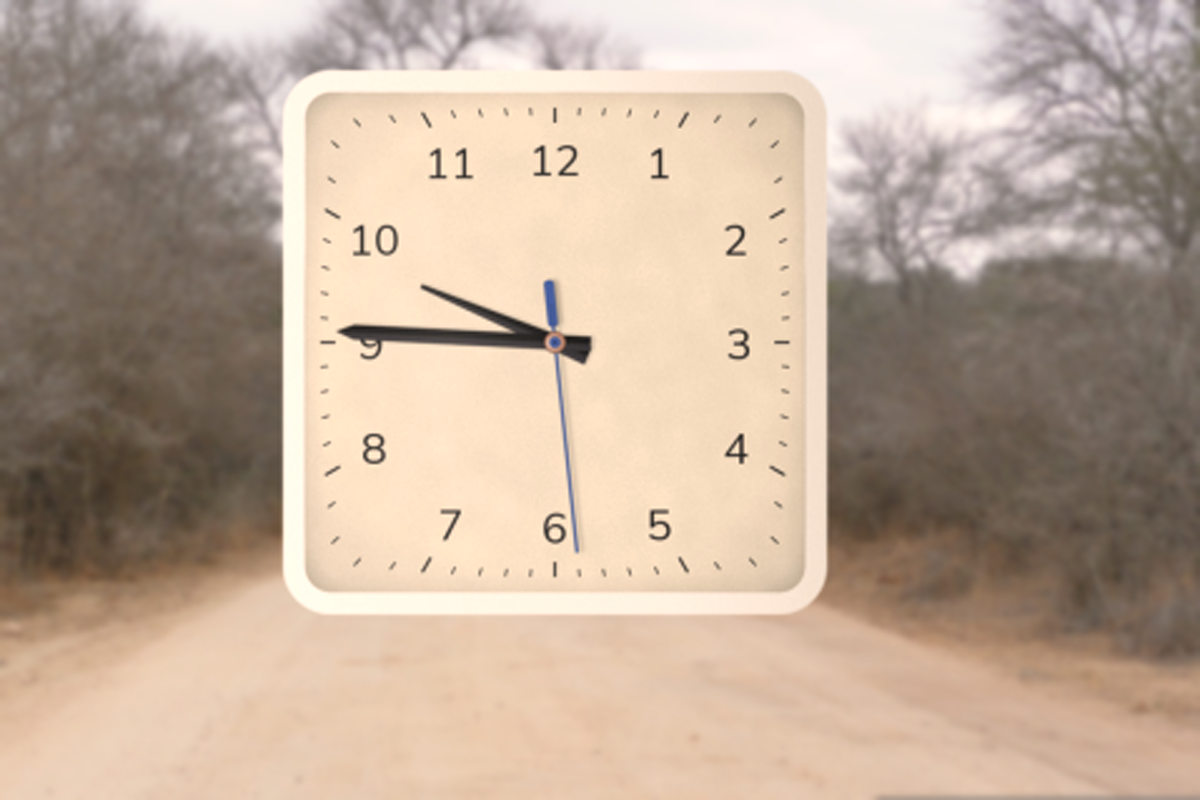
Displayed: **9:45:29**
